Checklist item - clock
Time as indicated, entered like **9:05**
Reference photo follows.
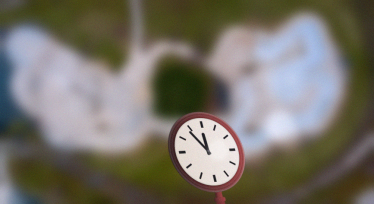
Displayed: **11:54**
